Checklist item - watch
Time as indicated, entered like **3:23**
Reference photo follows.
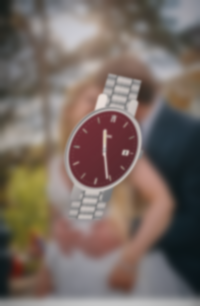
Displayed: **11:26**
